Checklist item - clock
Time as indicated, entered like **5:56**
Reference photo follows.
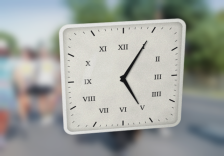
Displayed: **5:05**
